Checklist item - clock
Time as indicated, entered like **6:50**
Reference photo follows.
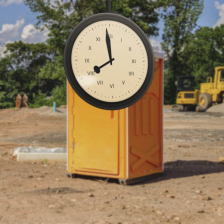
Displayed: **7:59**
